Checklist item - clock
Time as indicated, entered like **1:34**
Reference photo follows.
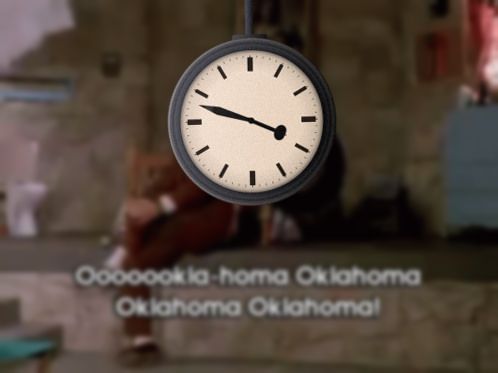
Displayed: **3:48**
